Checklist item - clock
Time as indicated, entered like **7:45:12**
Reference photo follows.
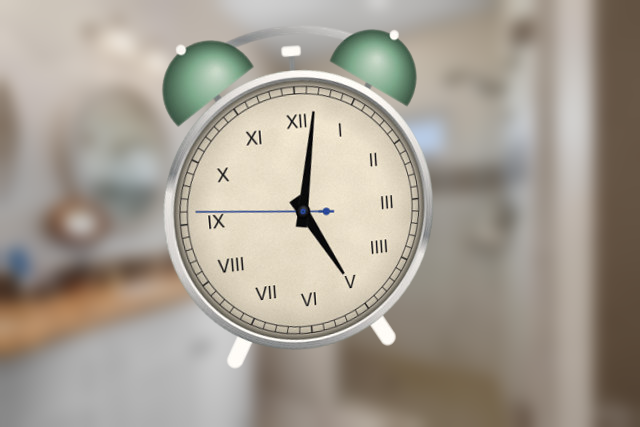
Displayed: **5:01:46**
